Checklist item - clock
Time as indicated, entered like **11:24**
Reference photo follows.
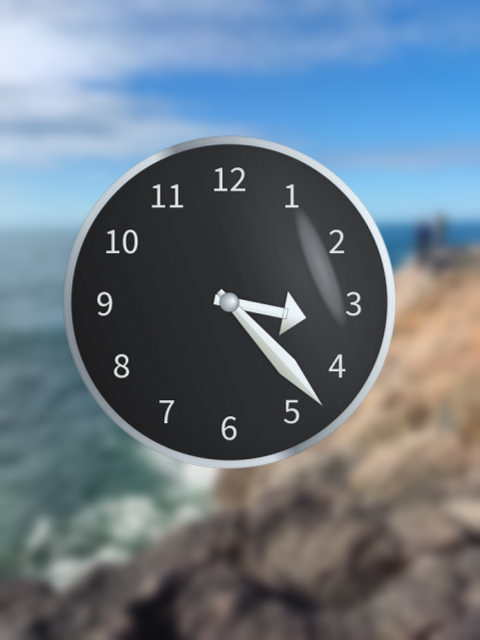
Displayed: **3:23**
